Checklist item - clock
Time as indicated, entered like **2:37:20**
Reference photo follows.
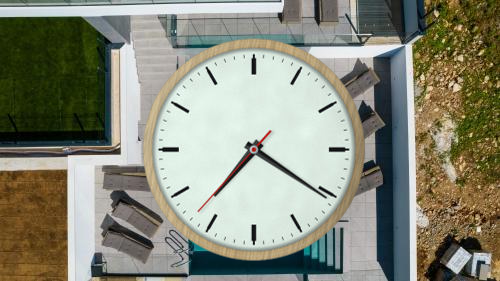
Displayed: **7:20:37**
